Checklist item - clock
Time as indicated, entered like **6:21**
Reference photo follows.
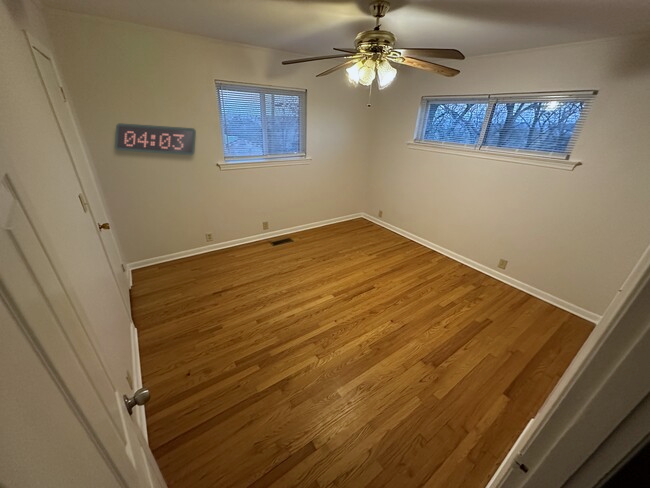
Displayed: **4:03**
